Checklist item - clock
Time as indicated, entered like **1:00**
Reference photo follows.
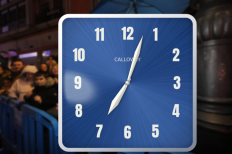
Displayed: **7:03**
